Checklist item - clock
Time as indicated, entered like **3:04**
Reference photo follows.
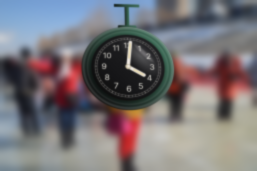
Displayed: **4:01**
